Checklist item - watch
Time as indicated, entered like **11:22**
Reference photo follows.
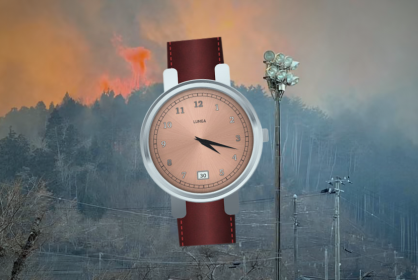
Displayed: **4:18**
